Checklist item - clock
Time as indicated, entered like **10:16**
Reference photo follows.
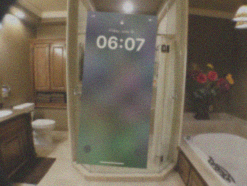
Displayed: **6:07**
